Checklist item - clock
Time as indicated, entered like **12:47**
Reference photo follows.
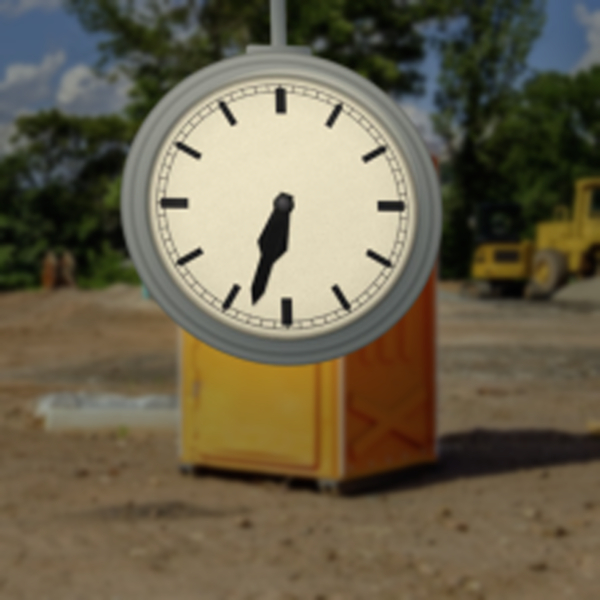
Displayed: **6:33**
